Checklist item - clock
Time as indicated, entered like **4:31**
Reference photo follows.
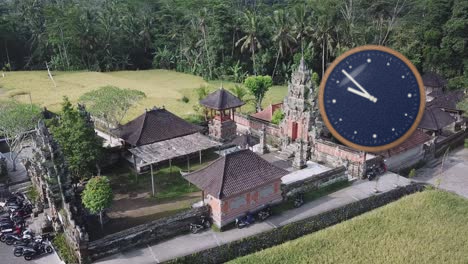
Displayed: **9:53**
